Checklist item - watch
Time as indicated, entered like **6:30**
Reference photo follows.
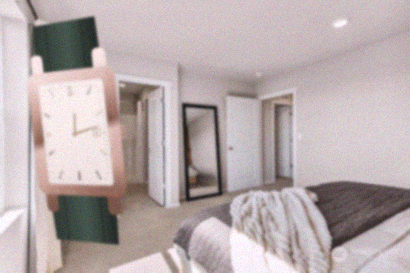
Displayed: **12:13**
